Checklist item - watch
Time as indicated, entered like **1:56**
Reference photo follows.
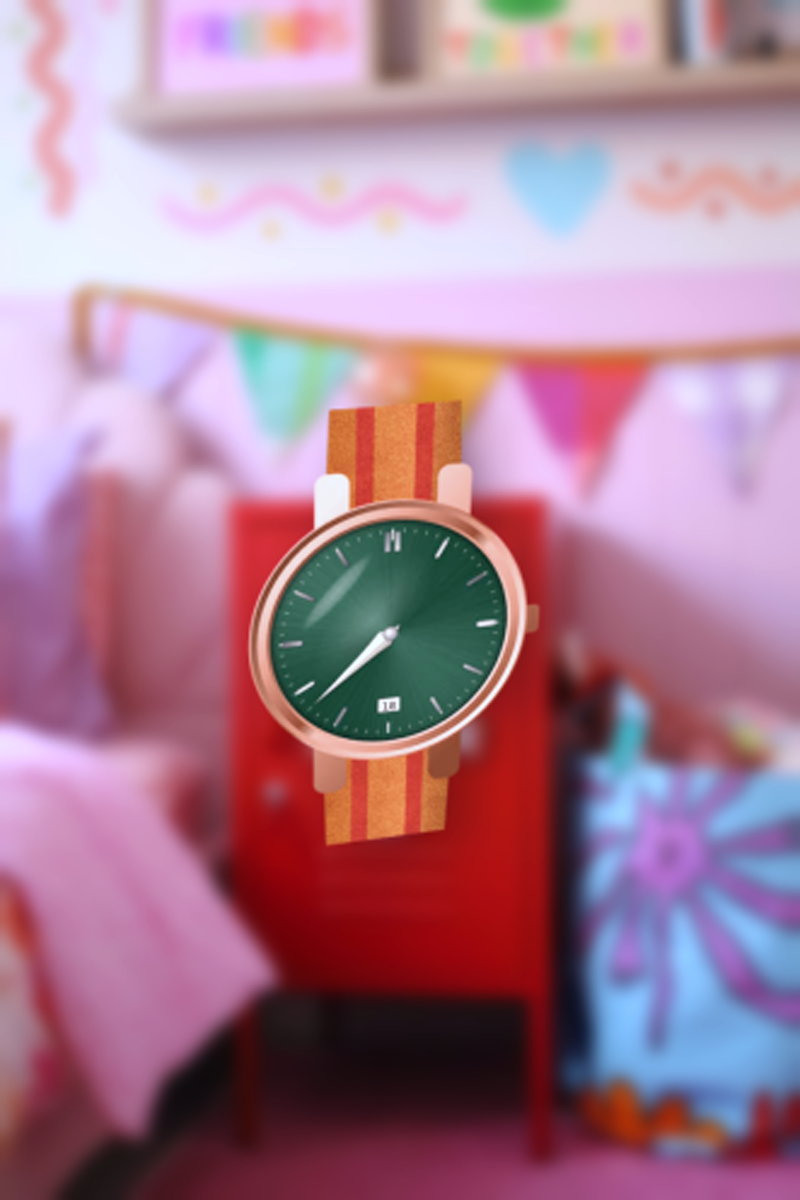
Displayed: **7:38**
